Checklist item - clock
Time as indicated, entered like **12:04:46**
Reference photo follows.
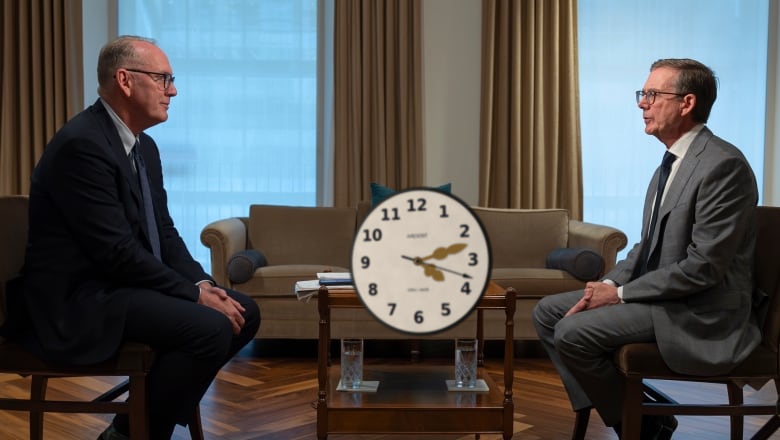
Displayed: **4:12:18**
